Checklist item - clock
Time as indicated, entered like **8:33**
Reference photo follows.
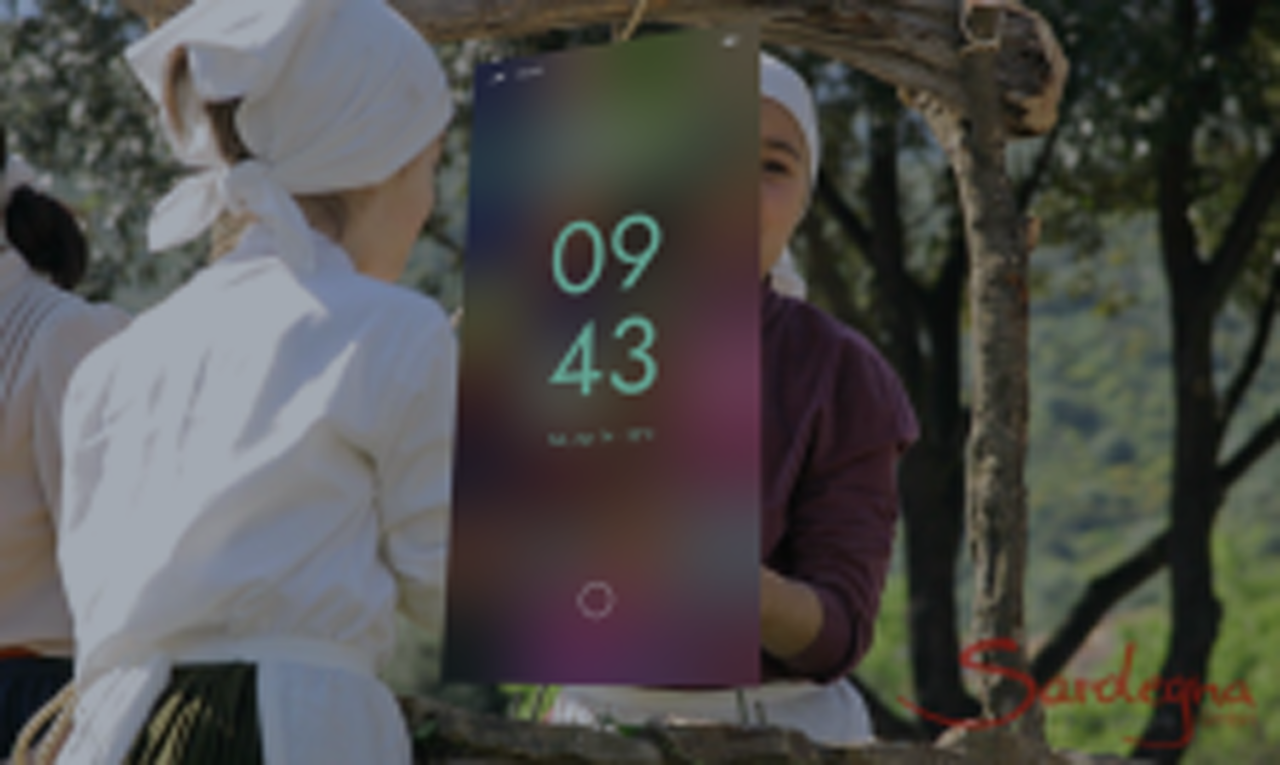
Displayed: **9:43**
